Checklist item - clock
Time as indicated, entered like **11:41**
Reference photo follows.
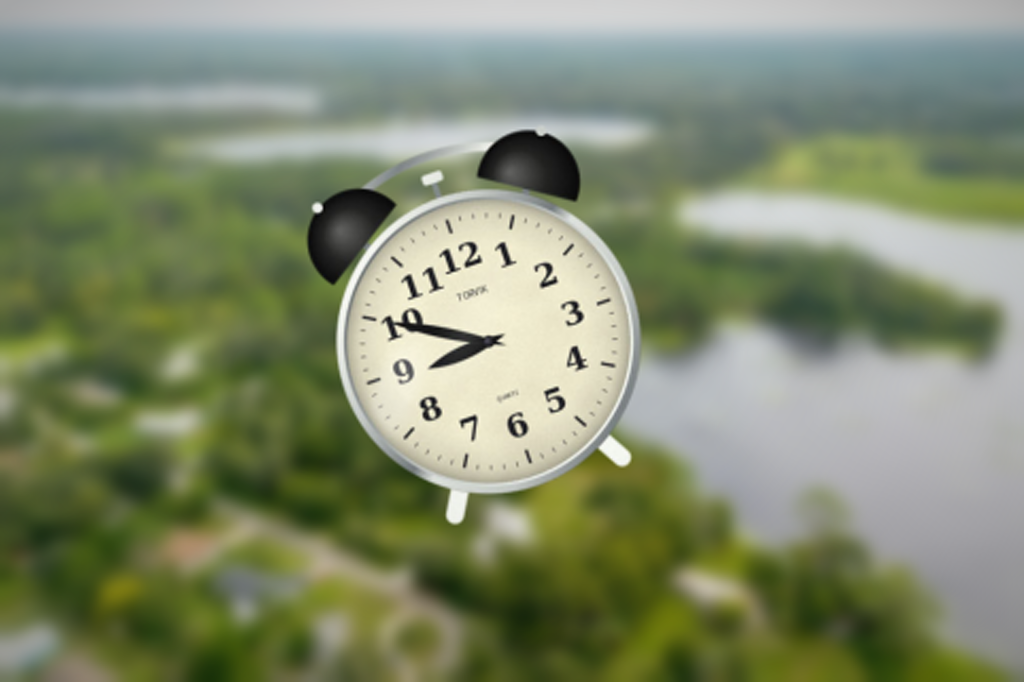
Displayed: **8:50**
